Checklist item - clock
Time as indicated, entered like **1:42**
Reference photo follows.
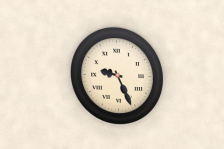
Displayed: **9:26**
